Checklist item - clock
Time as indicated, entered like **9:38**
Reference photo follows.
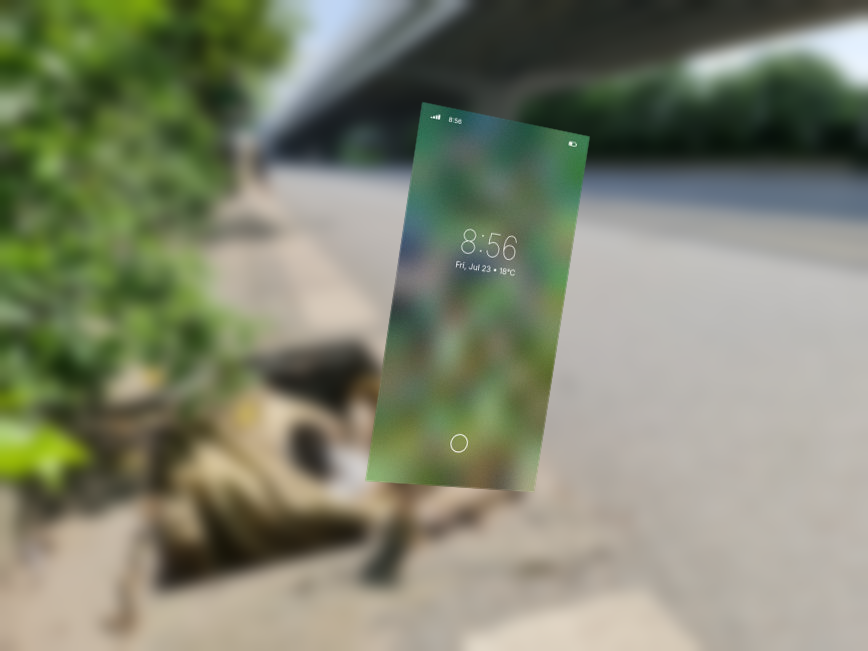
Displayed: **8:56**
